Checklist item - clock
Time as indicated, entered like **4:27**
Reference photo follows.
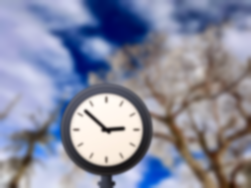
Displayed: **2:52**
